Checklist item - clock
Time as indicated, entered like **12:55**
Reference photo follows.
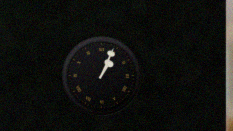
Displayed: **1:04**
